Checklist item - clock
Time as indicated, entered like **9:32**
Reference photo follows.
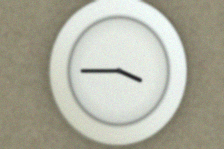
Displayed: **3:45**
